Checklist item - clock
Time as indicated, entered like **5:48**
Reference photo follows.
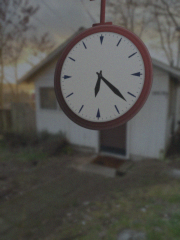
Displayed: **6:22**
